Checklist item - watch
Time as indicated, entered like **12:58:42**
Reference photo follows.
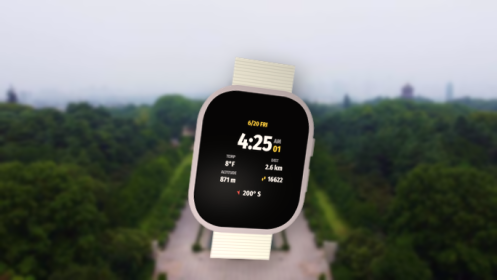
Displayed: **4:25:01**
